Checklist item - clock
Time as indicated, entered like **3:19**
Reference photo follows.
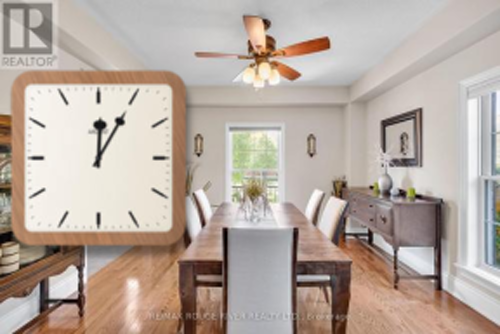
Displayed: **12:05**
